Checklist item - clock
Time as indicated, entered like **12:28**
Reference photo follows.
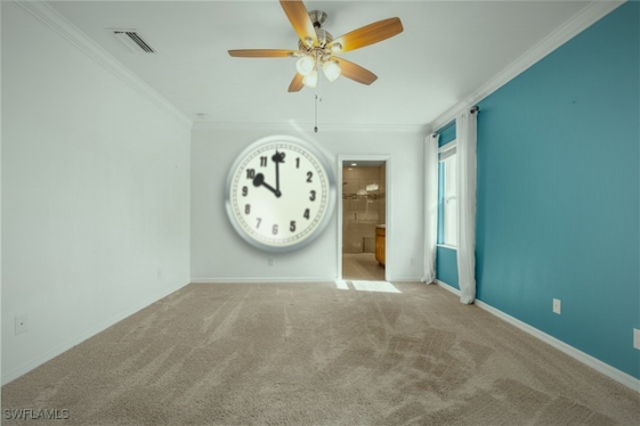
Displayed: **9:59**
